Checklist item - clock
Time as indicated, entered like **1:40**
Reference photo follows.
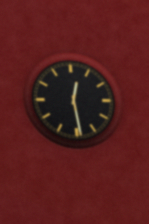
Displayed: **12:29**
